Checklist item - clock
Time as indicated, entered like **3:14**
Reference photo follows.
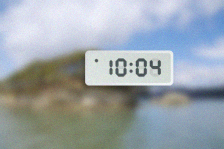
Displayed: **10:04**
